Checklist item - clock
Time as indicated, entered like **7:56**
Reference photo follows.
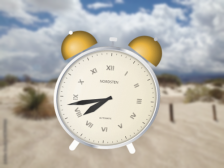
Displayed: **7:43**
